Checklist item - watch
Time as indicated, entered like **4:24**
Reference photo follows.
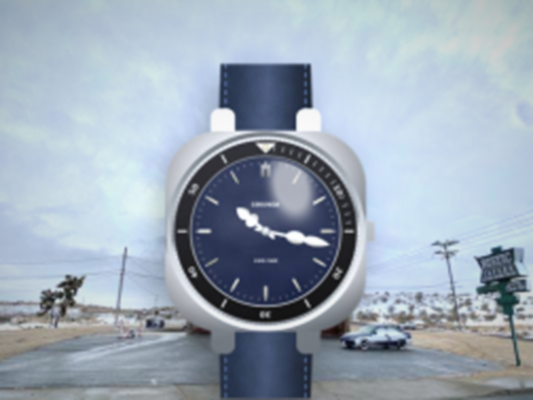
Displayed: **10:17**
